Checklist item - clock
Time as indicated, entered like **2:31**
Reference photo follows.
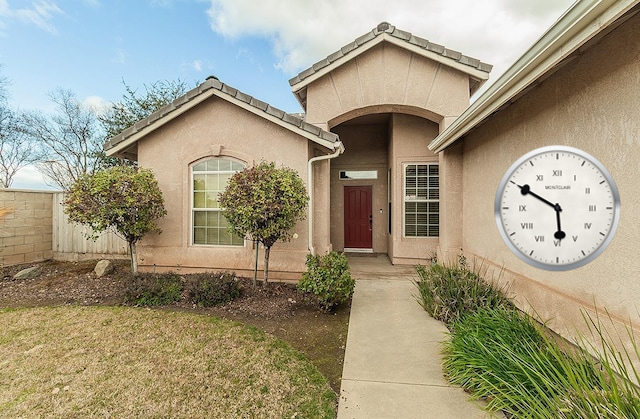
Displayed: **5:50**
